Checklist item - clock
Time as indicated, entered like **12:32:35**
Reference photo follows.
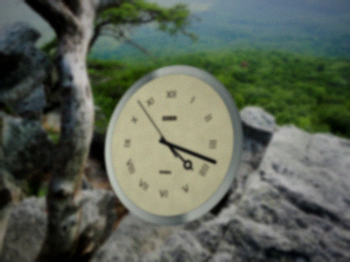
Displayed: **4:17:53**
